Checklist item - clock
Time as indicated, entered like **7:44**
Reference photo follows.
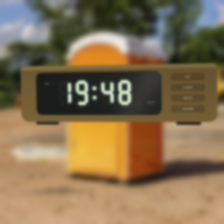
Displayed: **19:48**
